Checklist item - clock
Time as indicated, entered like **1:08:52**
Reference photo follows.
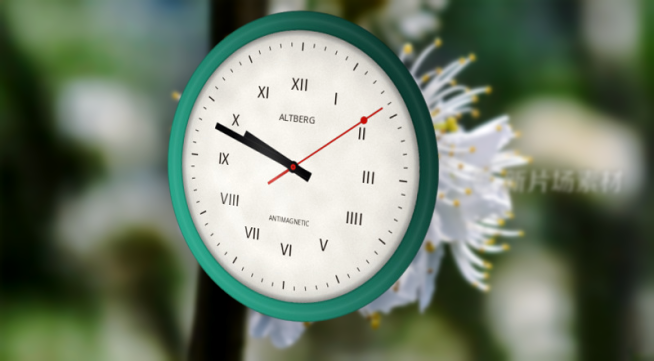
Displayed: **9:48:09**
